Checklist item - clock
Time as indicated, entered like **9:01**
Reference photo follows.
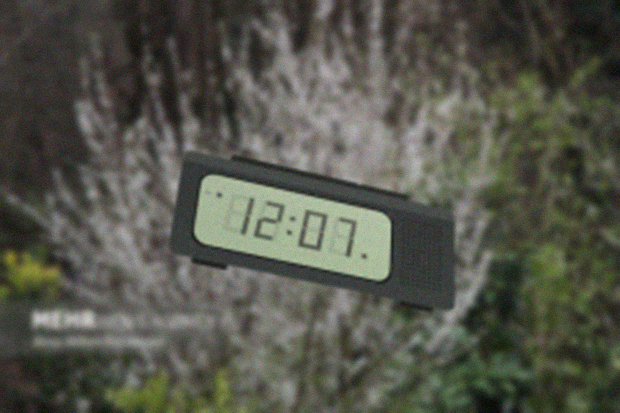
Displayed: **12:07**
